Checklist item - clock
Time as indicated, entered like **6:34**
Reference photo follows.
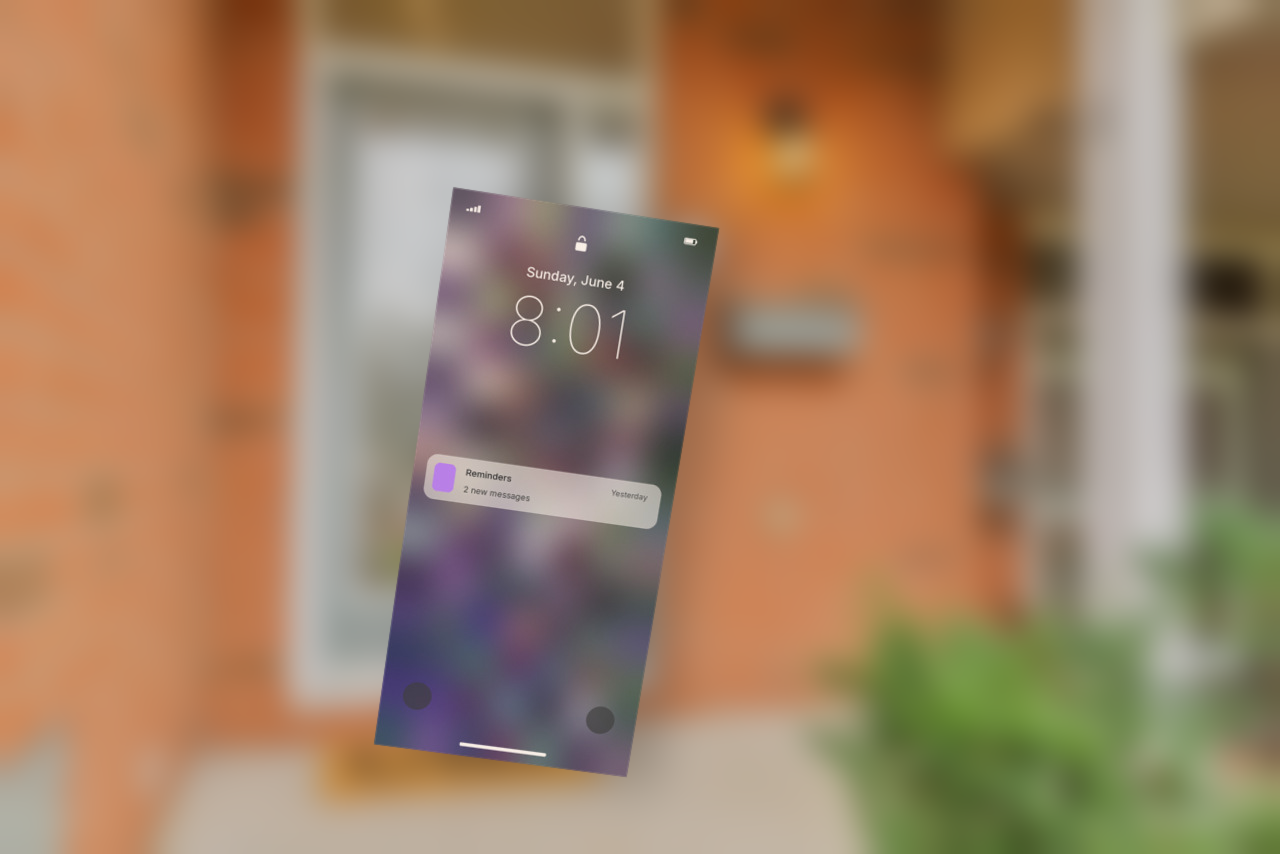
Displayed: **8:01**
